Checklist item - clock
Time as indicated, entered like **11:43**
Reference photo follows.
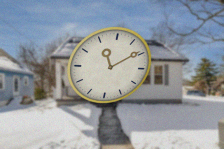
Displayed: **11:09**
